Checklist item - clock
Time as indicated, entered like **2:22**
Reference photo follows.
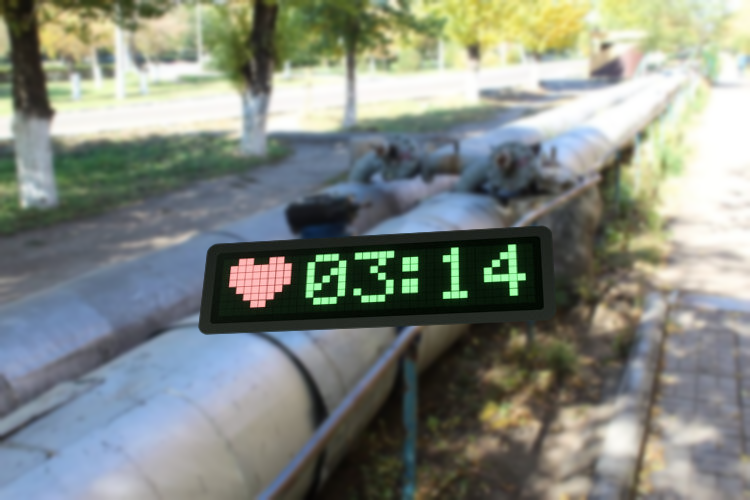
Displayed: **3:14**
